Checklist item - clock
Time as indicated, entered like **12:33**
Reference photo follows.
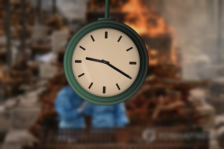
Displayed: **9:20**
